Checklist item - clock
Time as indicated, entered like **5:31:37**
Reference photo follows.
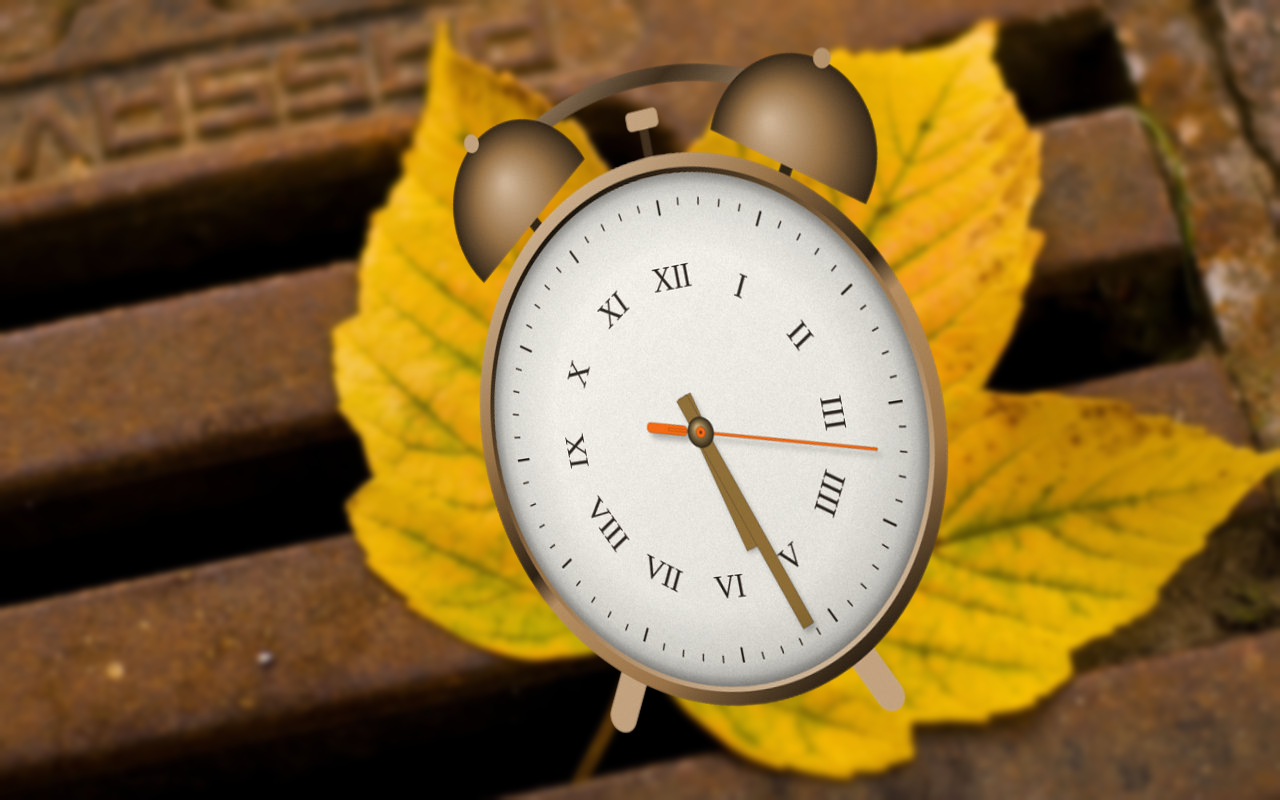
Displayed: **5:26:17**
